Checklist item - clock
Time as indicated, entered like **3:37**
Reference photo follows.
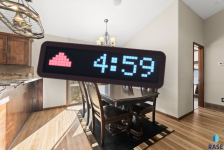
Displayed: **4:59**
